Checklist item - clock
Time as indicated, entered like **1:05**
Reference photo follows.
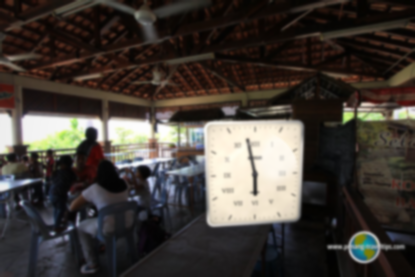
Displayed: **5:58**
